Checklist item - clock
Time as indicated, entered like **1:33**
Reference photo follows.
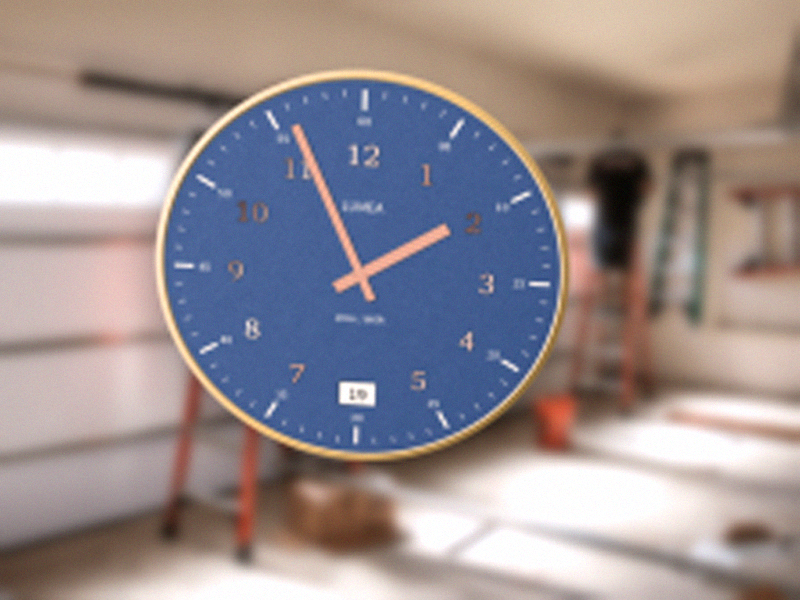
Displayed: **1:56**
